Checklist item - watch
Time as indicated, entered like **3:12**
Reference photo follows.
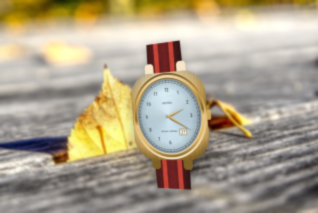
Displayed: **2:20**
